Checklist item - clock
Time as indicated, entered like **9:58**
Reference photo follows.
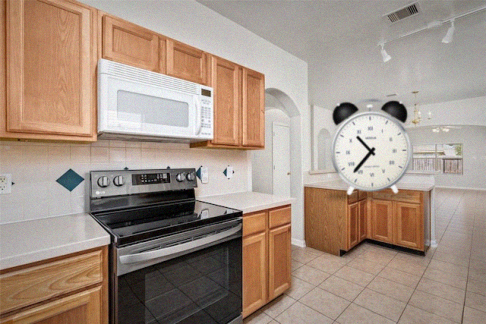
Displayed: **10:37**
